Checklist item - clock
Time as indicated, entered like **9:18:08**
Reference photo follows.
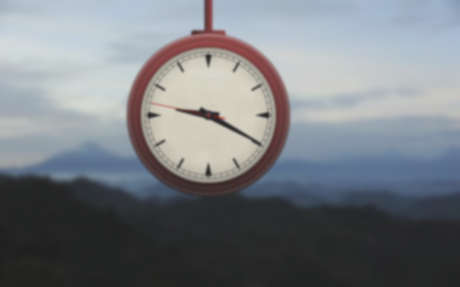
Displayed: **9:19:47**
